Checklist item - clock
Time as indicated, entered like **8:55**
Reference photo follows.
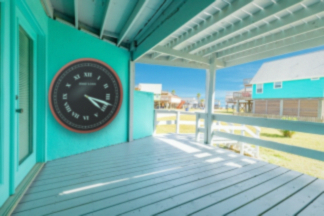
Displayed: **4:18**
